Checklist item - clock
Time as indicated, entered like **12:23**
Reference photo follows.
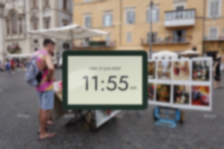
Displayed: **11:55**
